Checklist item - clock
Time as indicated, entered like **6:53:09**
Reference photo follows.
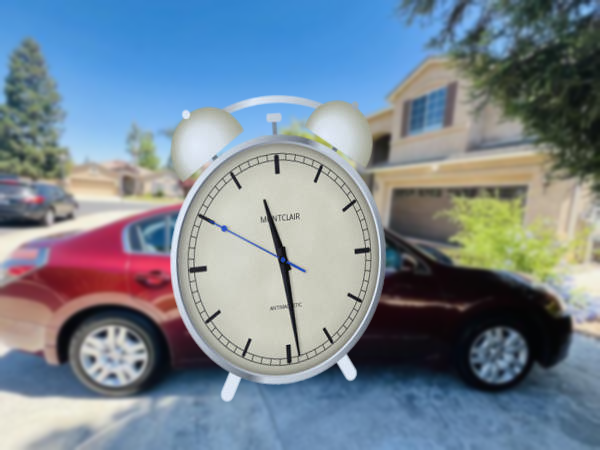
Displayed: **11:28:50**
